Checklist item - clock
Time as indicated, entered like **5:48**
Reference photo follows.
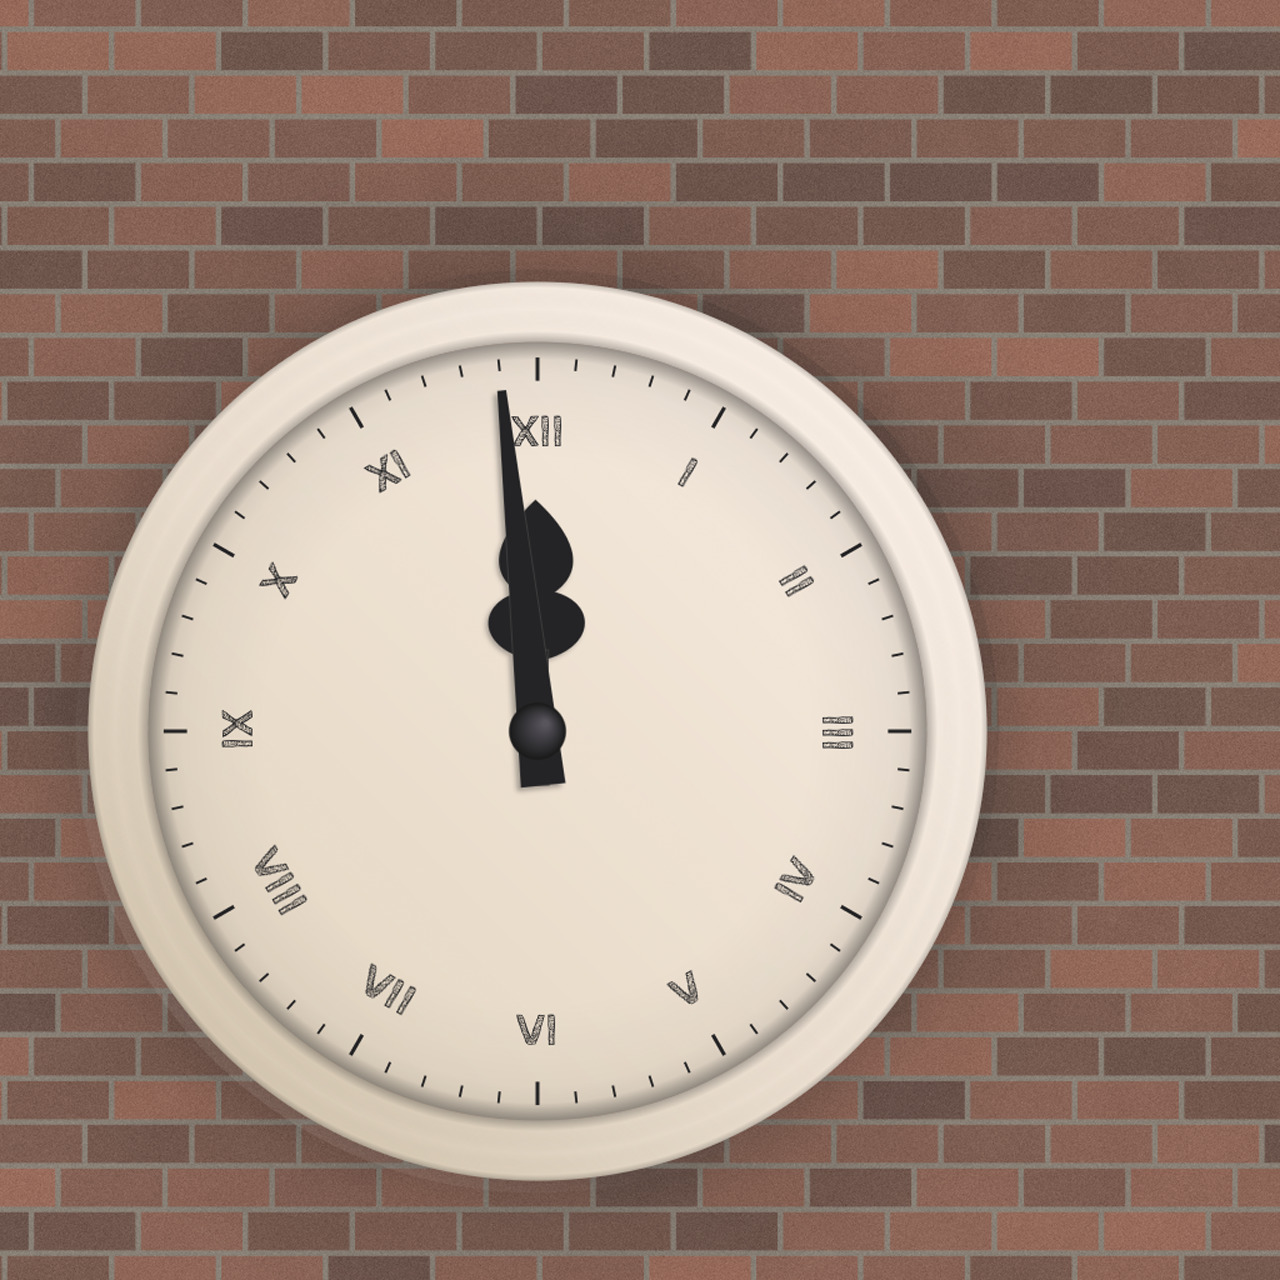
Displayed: **11:59**
